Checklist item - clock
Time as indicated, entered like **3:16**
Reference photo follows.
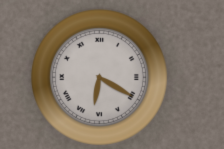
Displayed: **6:20**
